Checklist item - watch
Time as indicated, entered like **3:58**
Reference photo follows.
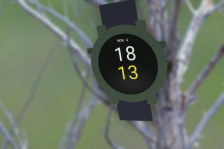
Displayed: **18:13**
